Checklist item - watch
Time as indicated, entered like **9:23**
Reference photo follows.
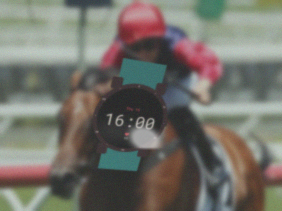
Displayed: **16:00**
